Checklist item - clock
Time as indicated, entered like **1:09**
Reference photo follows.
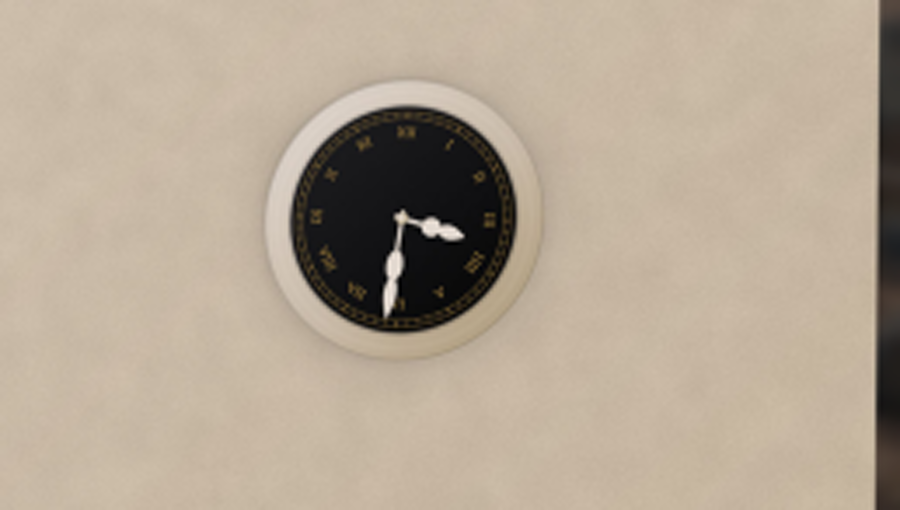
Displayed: **3:31**
